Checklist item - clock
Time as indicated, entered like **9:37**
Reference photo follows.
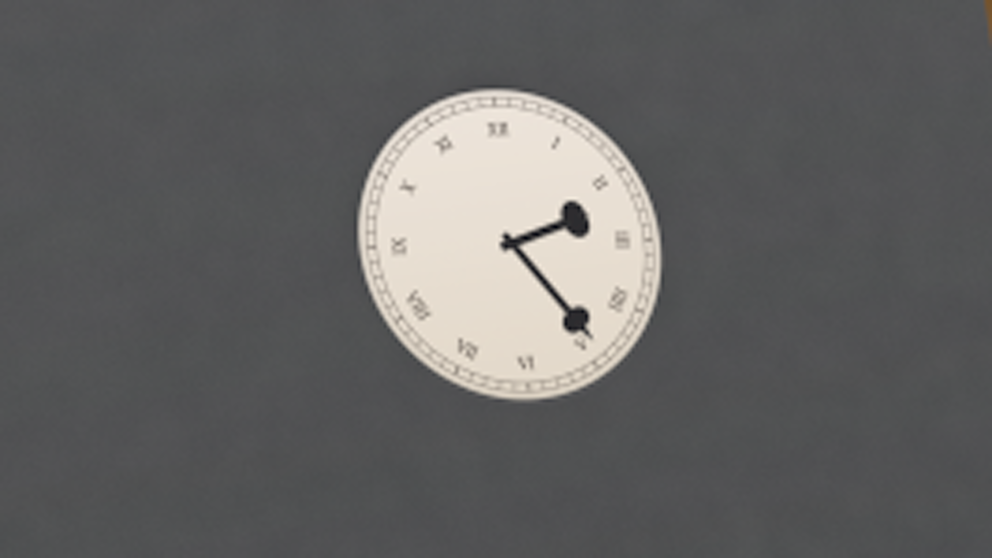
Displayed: **2:24**
